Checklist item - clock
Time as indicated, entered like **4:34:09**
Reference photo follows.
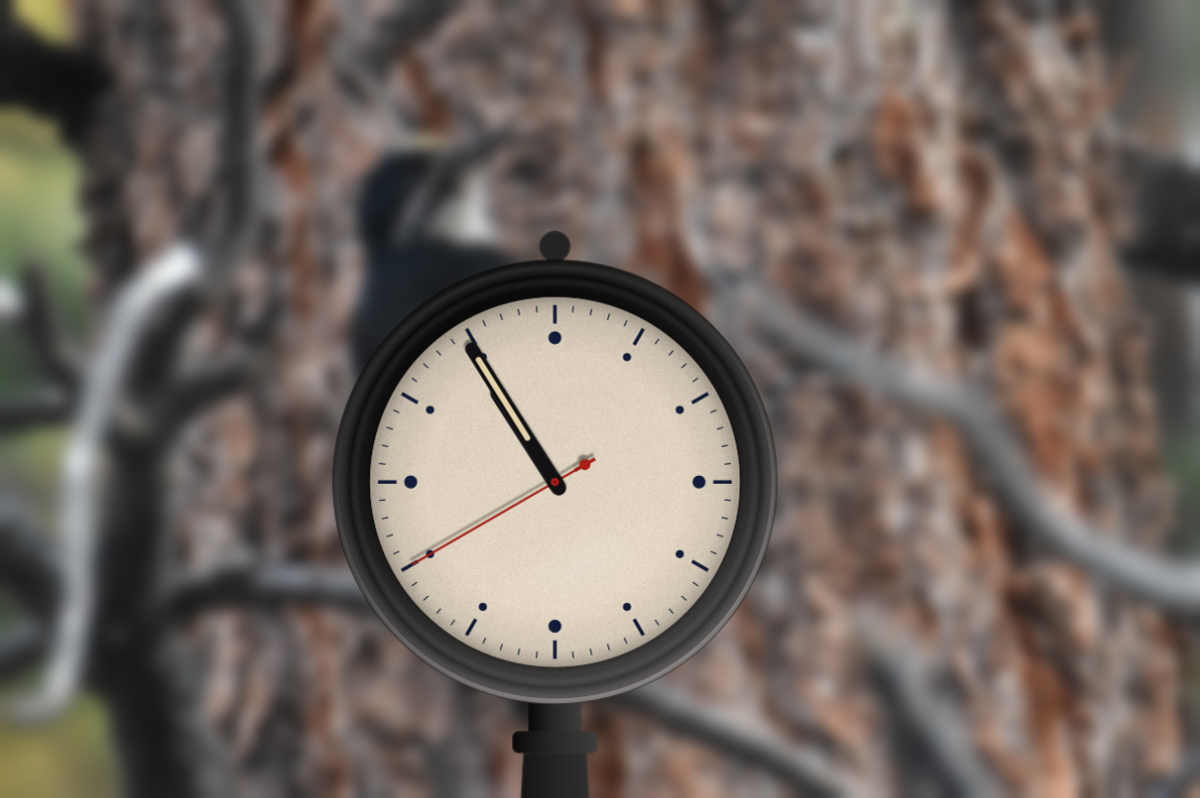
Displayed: **10:54:40**
